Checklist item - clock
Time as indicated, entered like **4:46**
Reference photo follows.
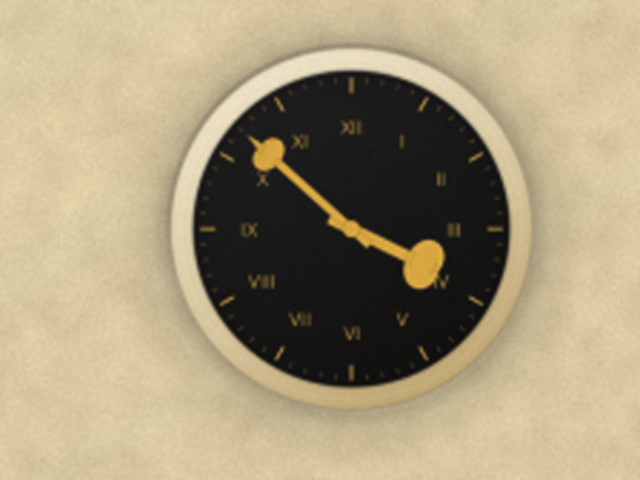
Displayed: **3:52**
